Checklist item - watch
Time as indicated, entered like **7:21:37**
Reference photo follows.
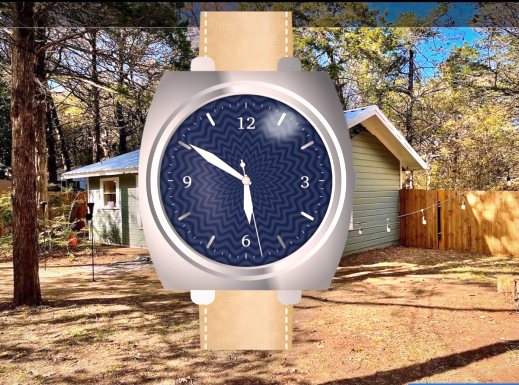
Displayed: **5:50:28**
